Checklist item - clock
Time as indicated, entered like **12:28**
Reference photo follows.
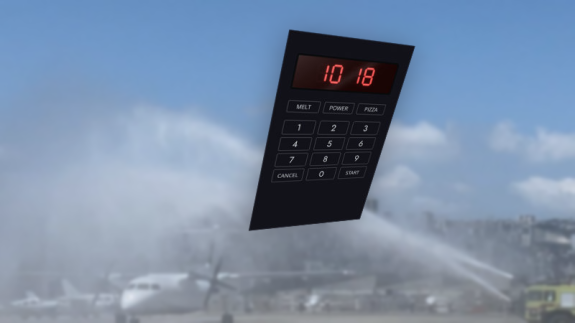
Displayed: **10:18**
